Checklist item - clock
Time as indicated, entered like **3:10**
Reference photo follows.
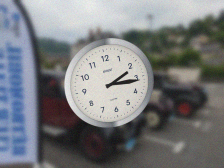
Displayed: **2:16**
